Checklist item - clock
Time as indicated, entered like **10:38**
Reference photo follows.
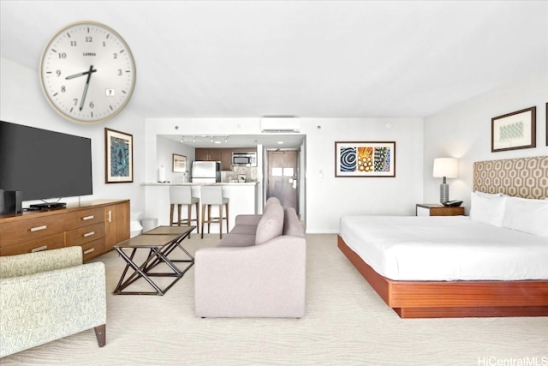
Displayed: **8:33**
